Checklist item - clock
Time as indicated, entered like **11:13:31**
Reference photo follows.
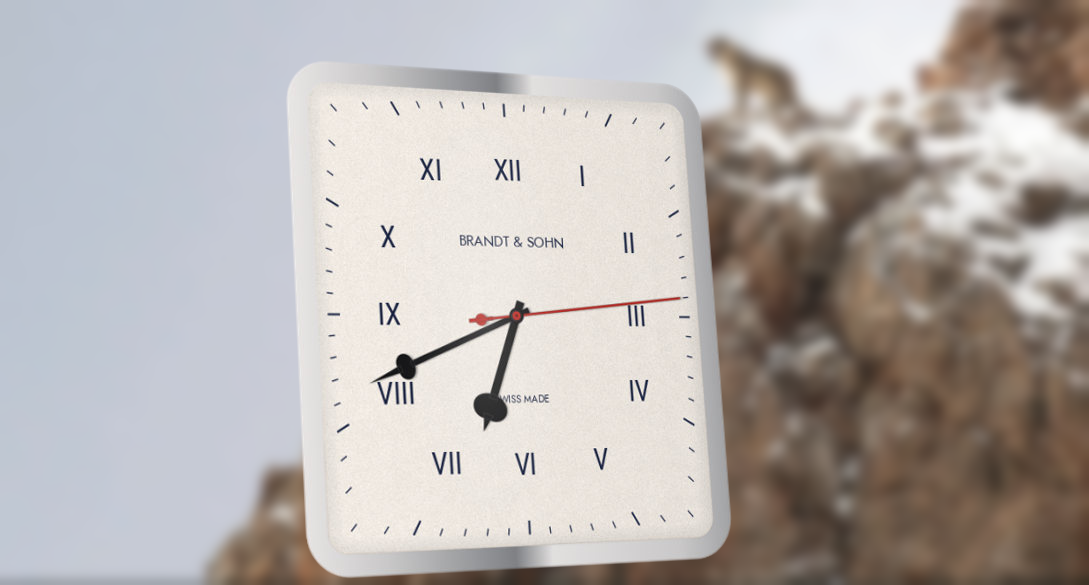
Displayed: **6:41:14**
